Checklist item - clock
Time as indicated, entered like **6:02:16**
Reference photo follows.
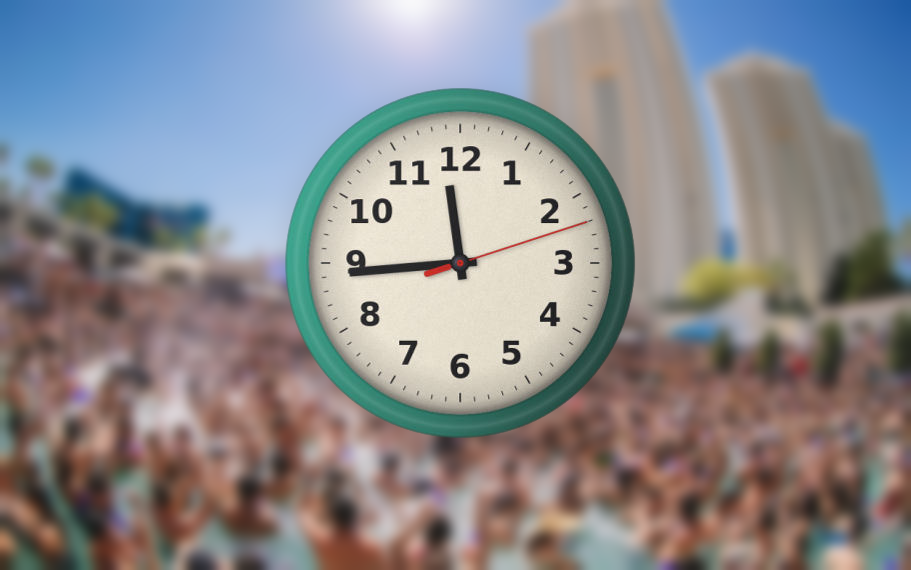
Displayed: **11:44:12**
